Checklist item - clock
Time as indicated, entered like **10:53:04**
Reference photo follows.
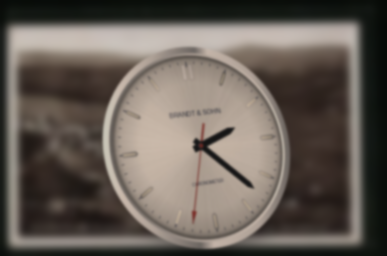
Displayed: **2:22:33**
